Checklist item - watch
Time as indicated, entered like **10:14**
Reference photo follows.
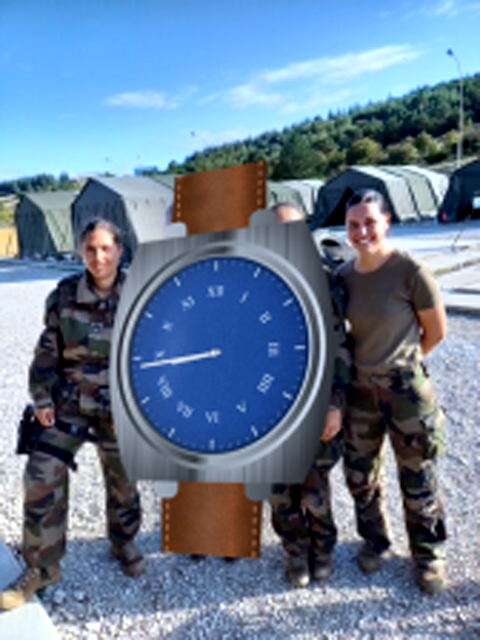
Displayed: **8:44**
